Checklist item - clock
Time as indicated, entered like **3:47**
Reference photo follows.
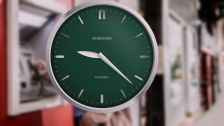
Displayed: **9:22**
